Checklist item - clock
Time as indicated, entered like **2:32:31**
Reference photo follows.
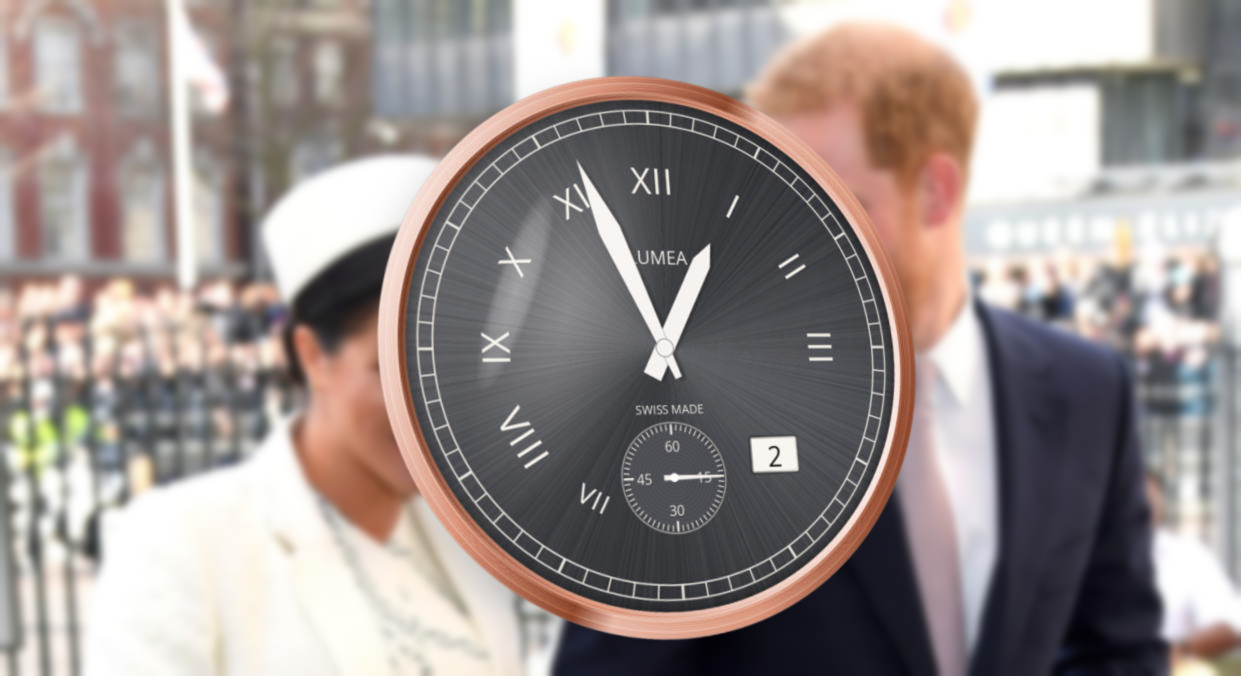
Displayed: **12:56:15**
